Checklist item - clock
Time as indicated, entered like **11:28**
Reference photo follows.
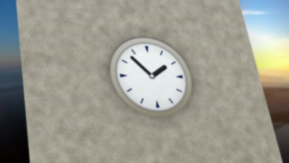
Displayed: **1:53**
